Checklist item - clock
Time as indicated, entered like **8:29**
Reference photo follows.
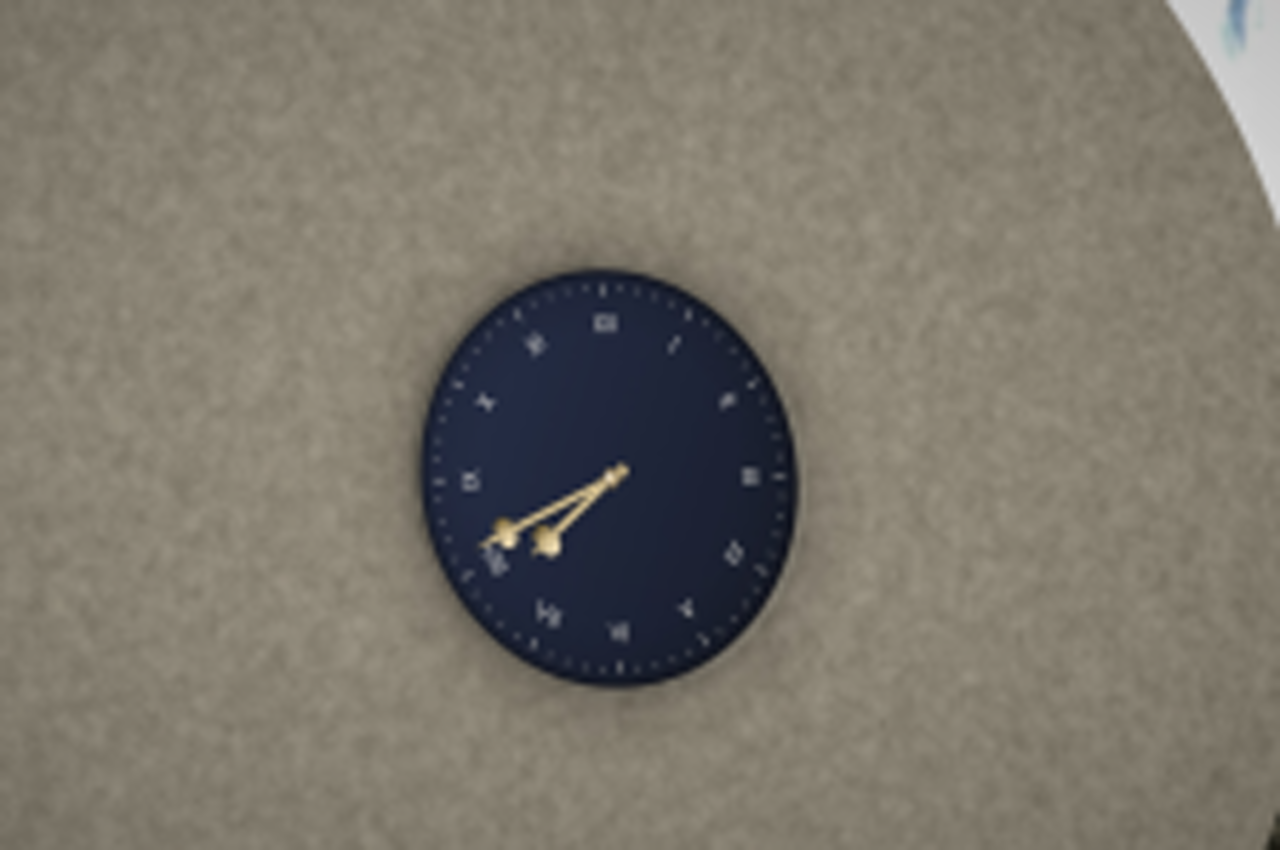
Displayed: **7:41**
